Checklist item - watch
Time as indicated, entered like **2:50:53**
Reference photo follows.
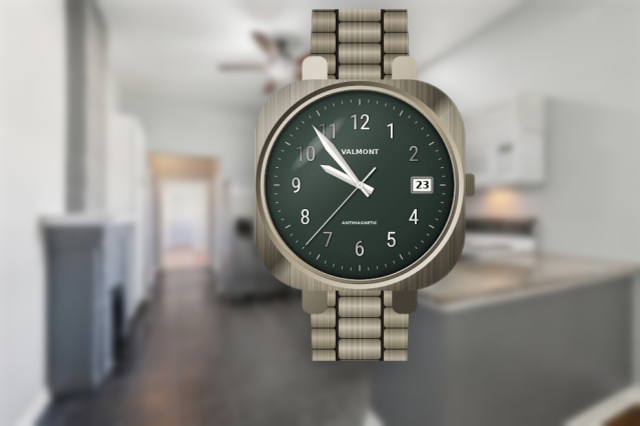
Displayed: **9:53:37**
